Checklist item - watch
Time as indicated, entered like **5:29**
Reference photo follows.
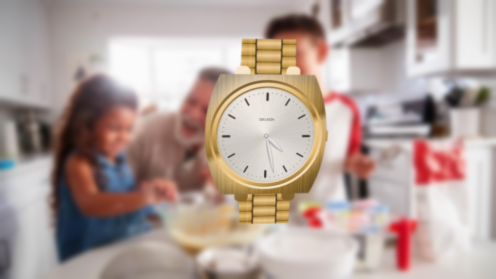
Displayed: **4:28**
